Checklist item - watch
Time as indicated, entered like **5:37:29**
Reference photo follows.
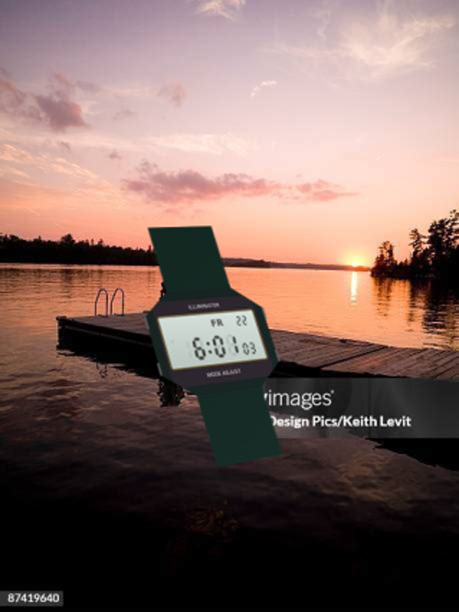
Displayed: **6:01:03**
